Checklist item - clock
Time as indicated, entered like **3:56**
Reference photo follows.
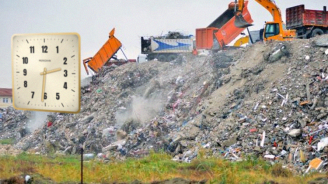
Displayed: **2:31**
